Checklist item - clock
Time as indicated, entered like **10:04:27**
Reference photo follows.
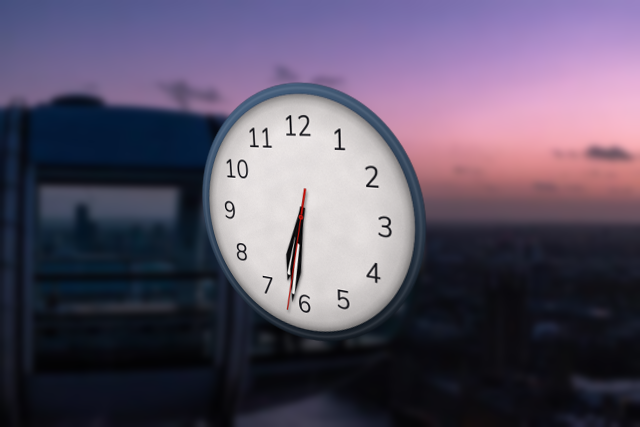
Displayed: **6:31:32**
